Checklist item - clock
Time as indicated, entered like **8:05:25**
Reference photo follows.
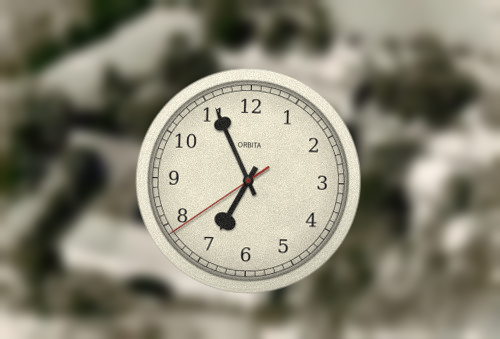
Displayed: **6:55:39**
